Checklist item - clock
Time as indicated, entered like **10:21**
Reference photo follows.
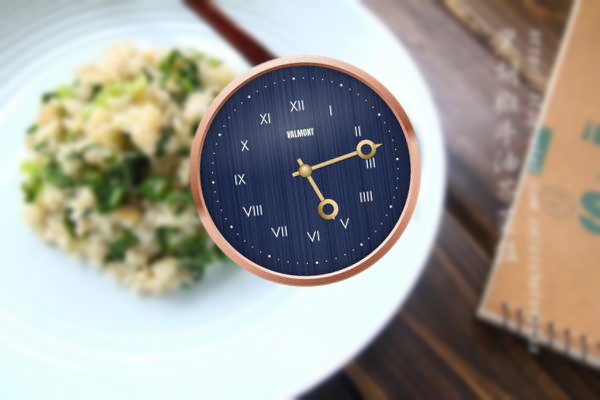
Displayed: **5:13**
